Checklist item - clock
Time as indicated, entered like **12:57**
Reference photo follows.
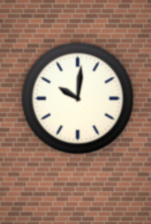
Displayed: **10:01**
